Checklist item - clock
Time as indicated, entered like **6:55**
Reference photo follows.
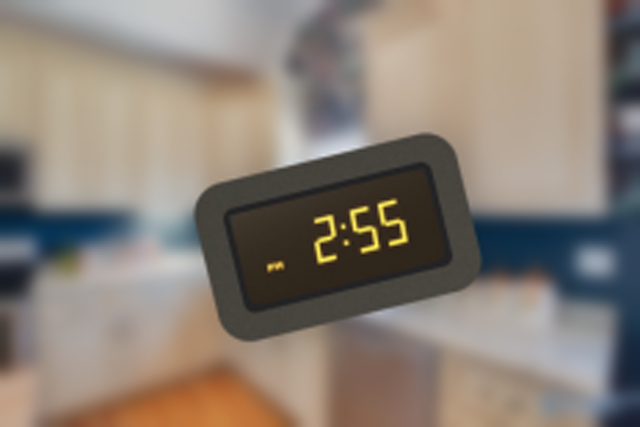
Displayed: **2:55**
